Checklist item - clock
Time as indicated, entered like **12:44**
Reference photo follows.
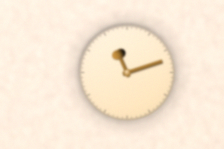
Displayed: **11:12**
